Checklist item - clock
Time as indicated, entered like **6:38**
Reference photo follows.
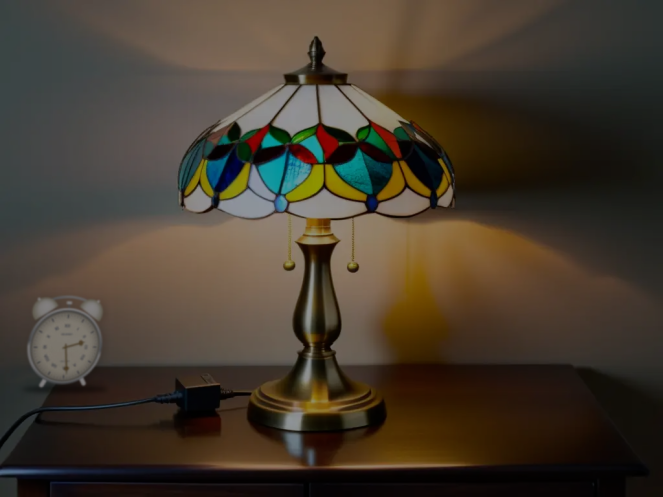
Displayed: **2:29**
